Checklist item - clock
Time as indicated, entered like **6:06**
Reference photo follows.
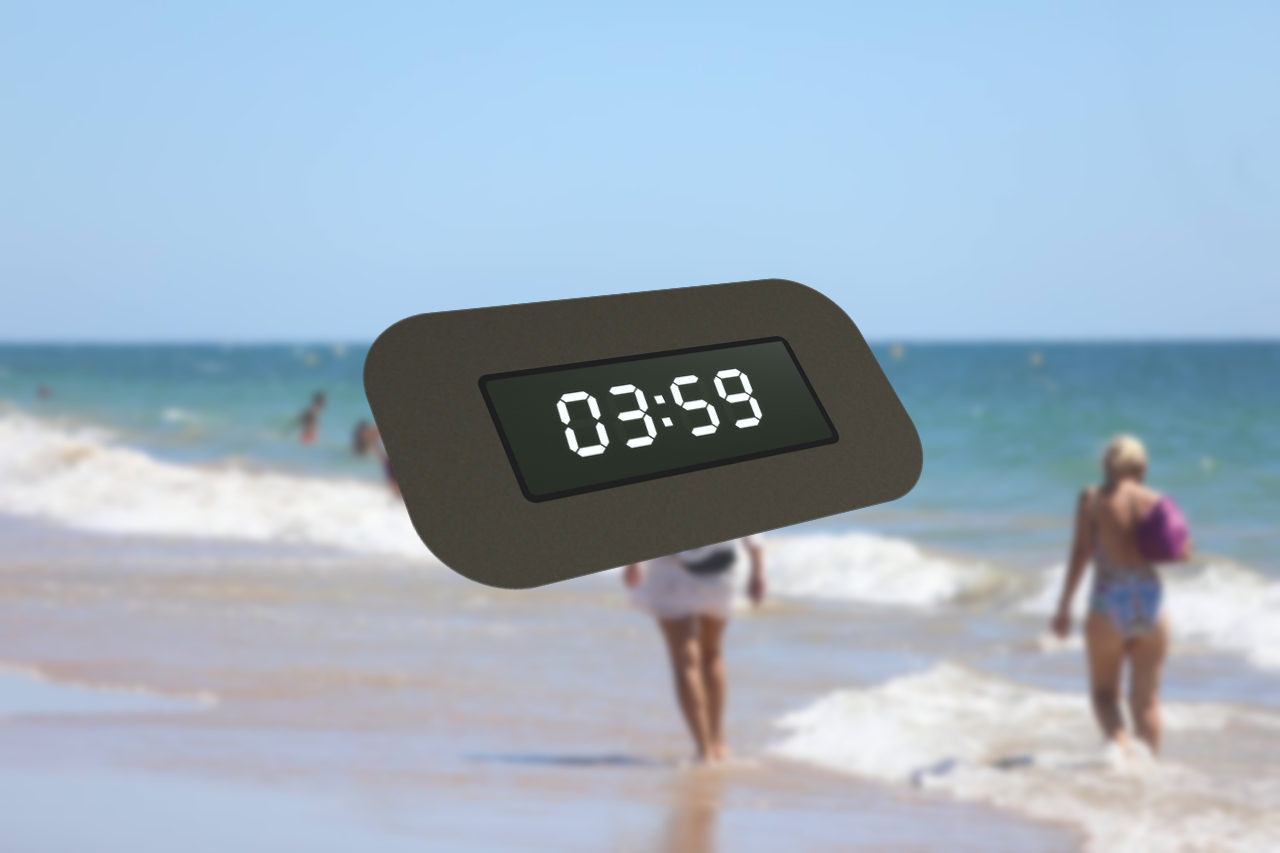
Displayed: **3:59**
